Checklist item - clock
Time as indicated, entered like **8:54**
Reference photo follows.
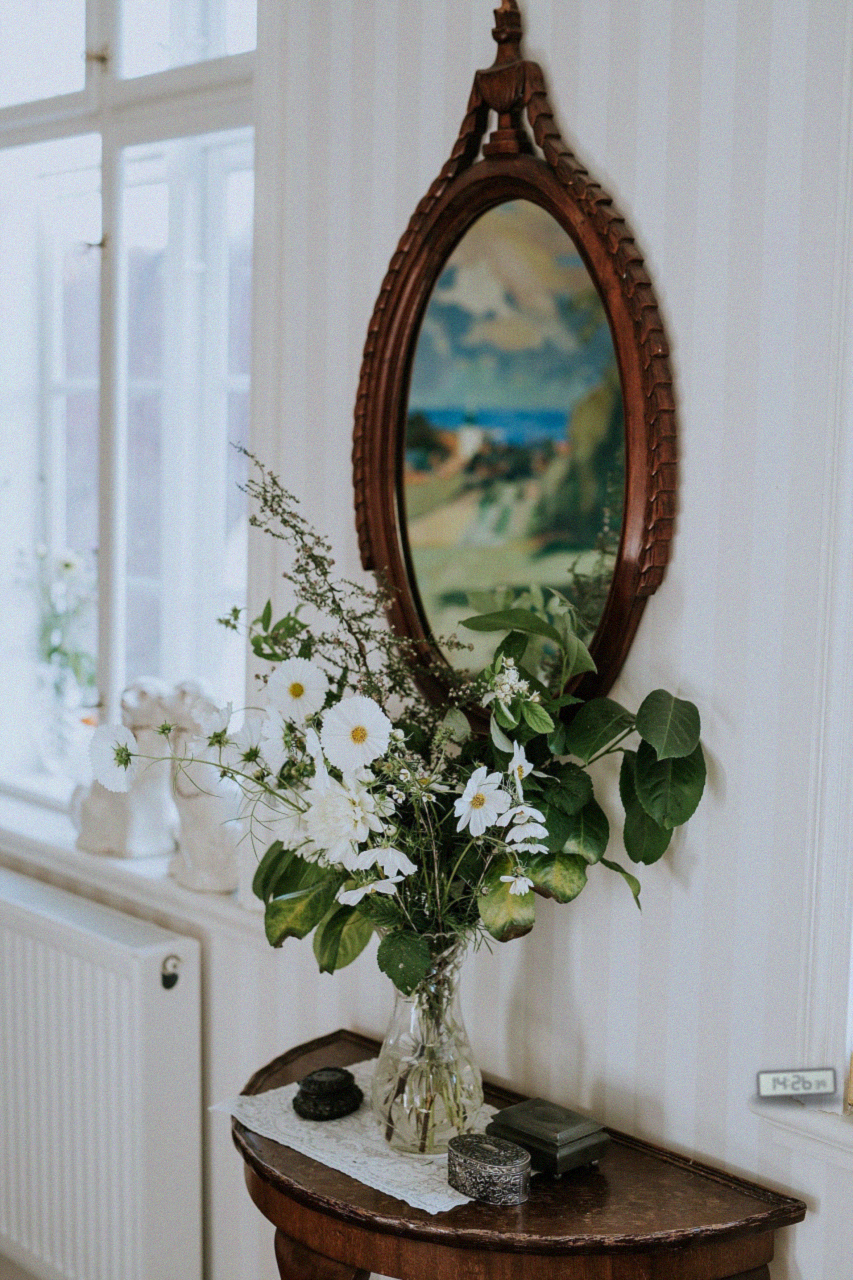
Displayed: **14:26**
